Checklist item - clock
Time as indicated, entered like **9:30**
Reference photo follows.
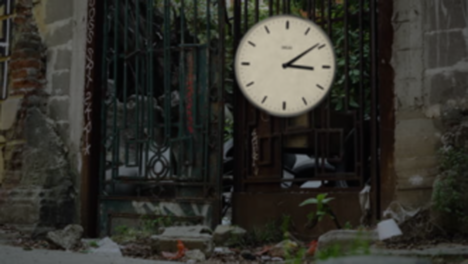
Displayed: **3:09**
